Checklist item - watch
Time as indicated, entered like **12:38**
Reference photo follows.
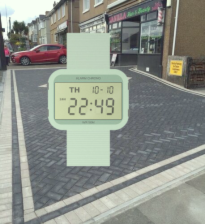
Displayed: **22:49**
